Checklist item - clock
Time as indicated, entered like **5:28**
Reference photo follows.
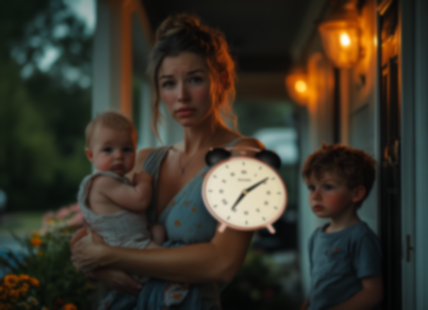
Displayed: **7:09**
